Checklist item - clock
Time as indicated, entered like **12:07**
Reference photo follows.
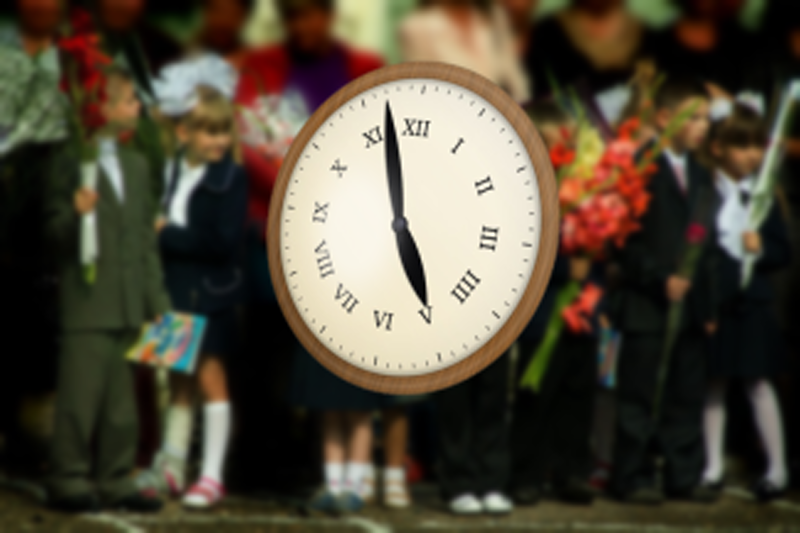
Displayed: **4:57**
